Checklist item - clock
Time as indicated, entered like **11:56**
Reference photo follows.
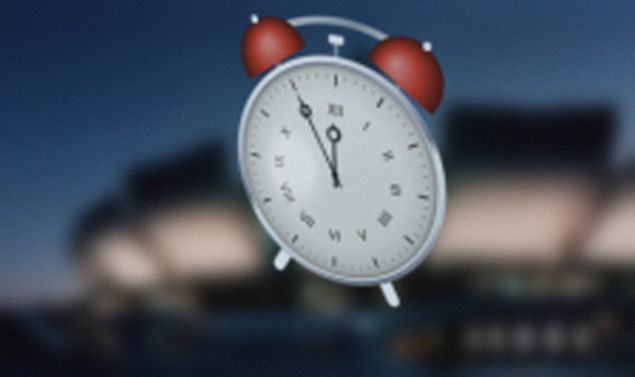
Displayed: **11:55**
